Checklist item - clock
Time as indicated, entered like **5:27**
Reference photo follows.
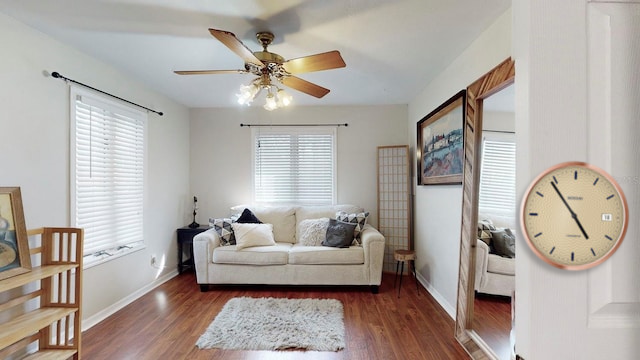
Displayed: **4:54**
